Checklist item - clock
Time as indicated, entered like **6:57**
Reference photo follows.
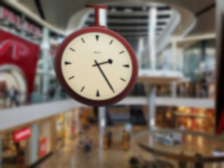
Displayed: **2:25**
